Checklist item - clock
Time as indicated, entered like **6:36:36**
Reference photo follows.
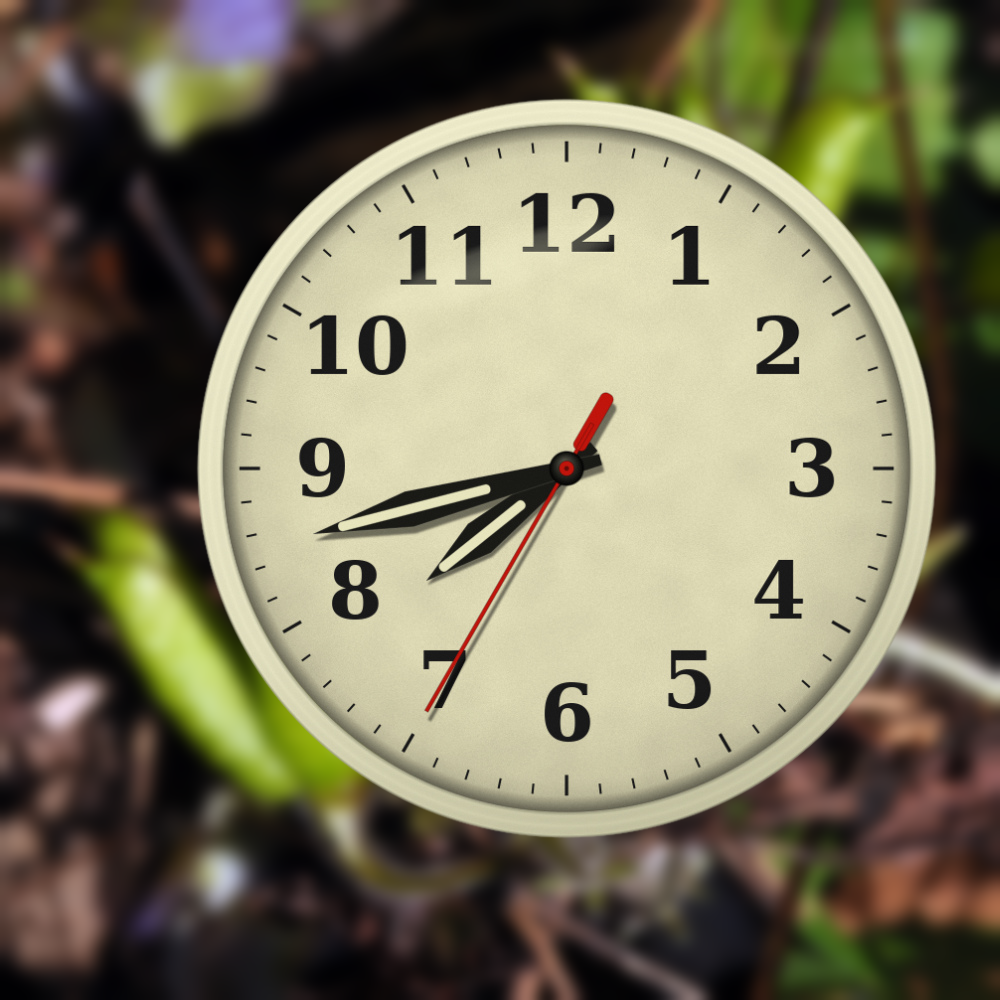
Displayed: **7:42:35**
